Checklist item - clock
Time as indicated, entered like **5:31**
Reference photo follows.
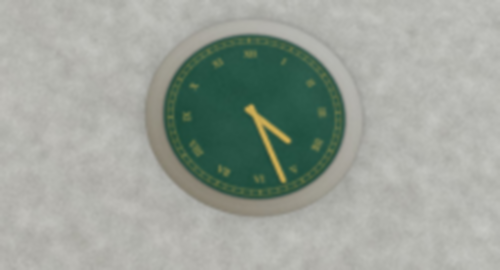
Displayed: **4:27**
